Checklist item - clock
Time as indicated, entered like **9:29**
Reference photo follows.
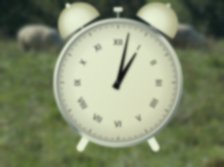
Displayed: **1:02**
